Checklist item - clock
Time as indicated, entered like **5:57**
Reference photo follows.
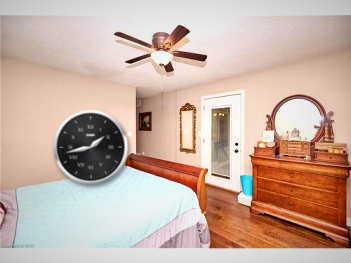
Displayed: **1:43**
